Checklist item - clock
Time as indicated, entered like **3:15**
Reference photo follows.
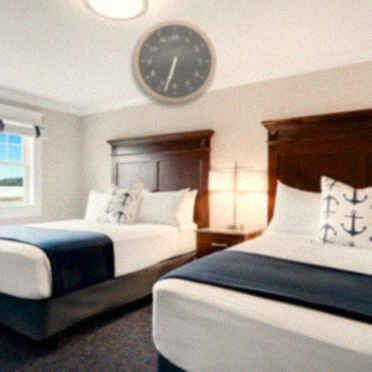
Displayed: **6:33**
